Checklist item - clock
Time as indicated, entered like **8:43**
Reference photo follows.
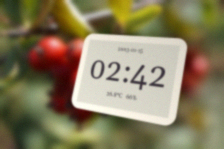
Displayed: **2:42**
